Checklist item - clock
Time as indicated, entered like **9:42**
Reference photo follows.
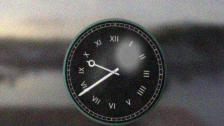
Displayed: **9:39**
